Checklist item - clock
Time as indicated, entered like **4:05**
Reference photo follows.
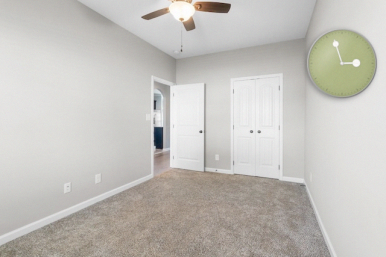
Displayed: **2:57**
